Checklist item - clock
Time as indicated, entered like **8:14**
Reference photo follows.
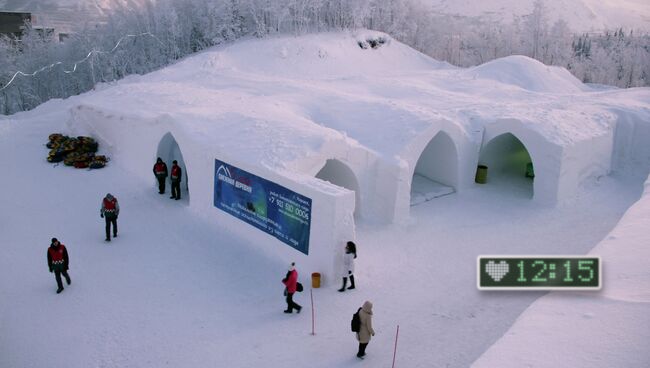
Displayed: **12:15**
